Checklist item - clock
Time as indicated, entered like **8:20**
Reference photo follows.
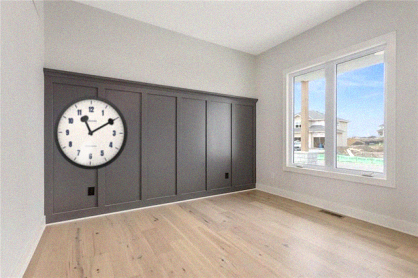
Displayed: **11:10**
